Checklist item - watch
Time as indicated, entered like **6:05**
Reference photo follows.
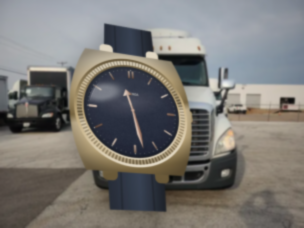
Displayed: **11:28**
